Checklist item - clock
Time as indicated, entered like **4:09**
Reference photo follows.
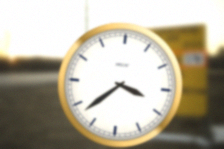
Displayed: **3:38**
